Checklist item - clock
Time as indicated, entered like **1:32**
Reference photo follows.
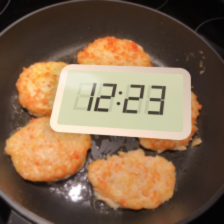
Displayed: **12:23**
